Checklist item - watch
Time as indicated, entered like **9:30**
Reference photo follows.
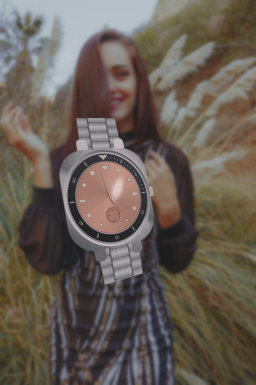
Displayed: **4:58**
